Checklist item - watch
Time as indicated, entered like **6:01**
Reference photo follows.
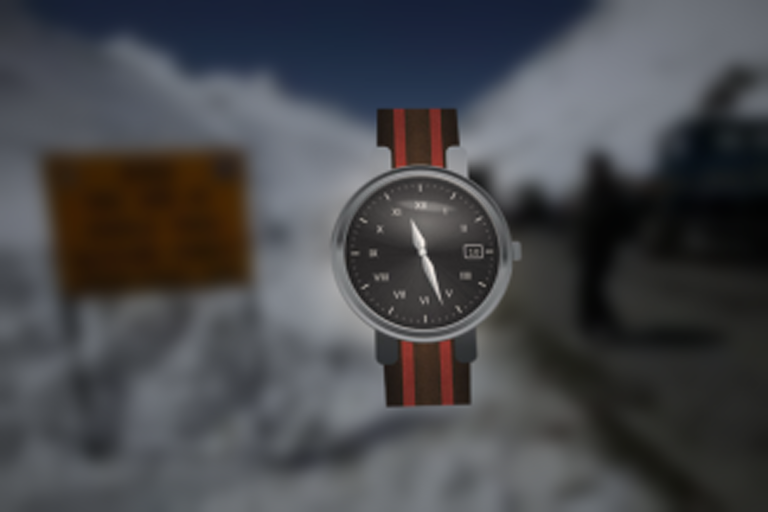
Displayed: **11:27**
